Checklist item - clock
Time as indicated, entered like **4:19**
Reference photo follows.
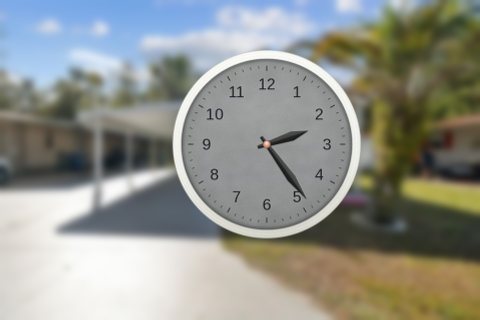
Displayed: **2:24**
